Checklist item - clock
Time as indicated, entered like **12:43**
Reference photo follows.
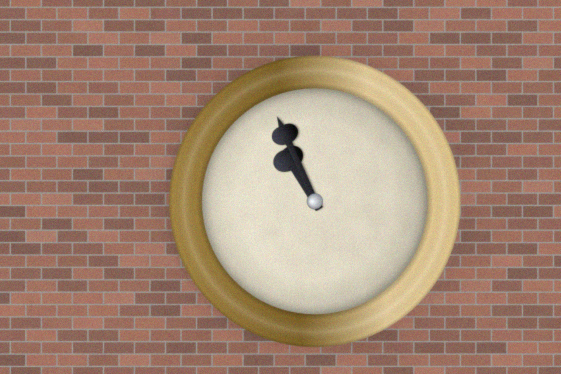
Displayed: **10:56**
